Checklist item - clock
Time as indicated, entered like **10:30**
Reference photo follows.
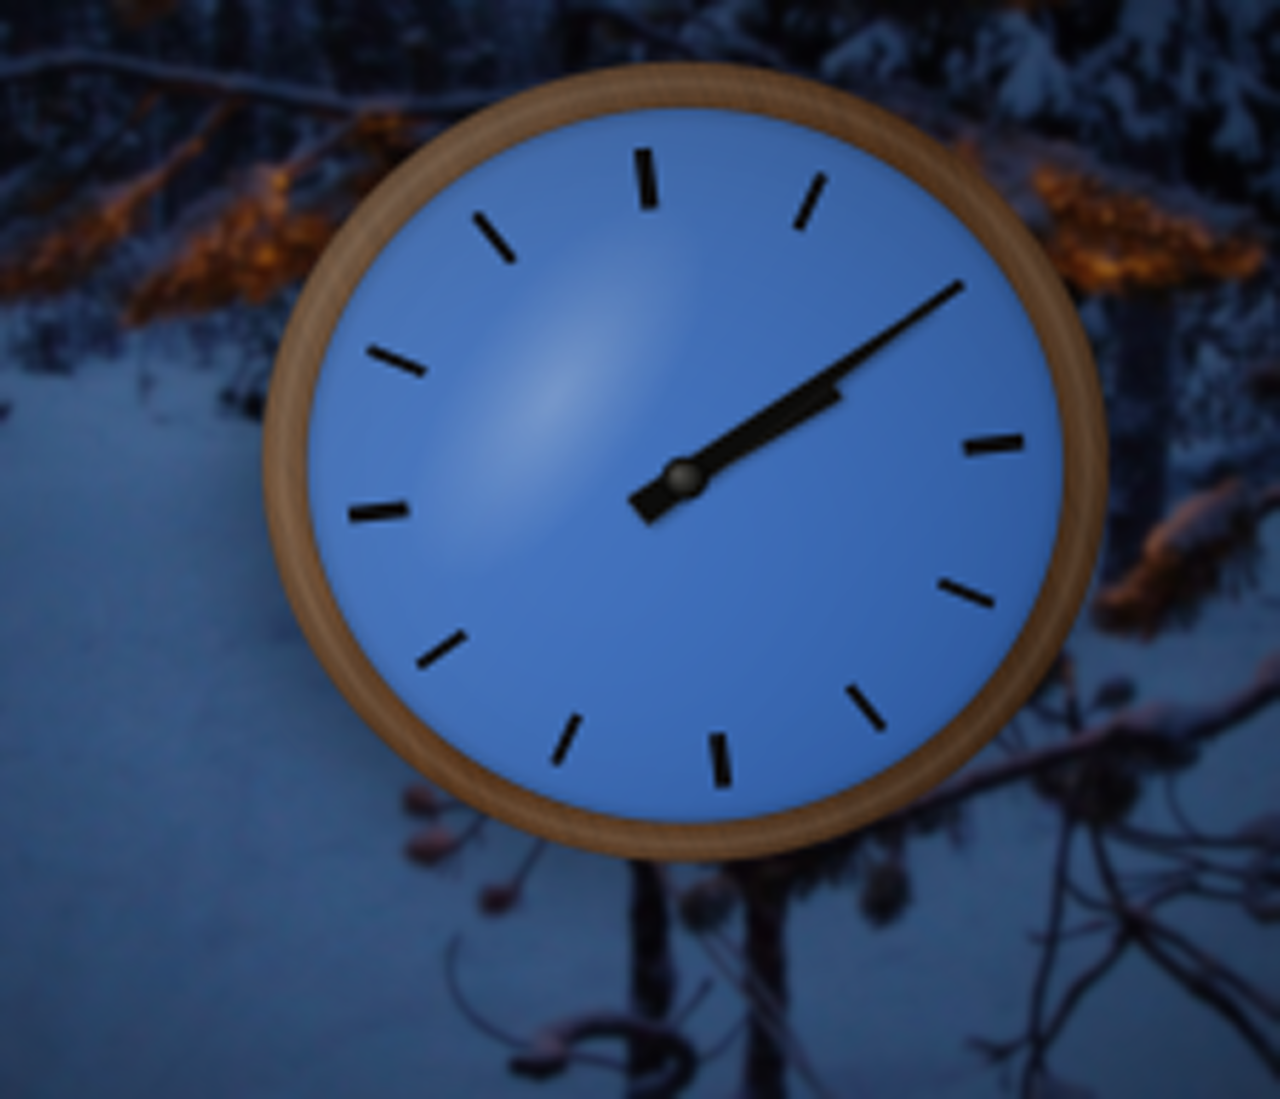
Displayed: **2:10**
